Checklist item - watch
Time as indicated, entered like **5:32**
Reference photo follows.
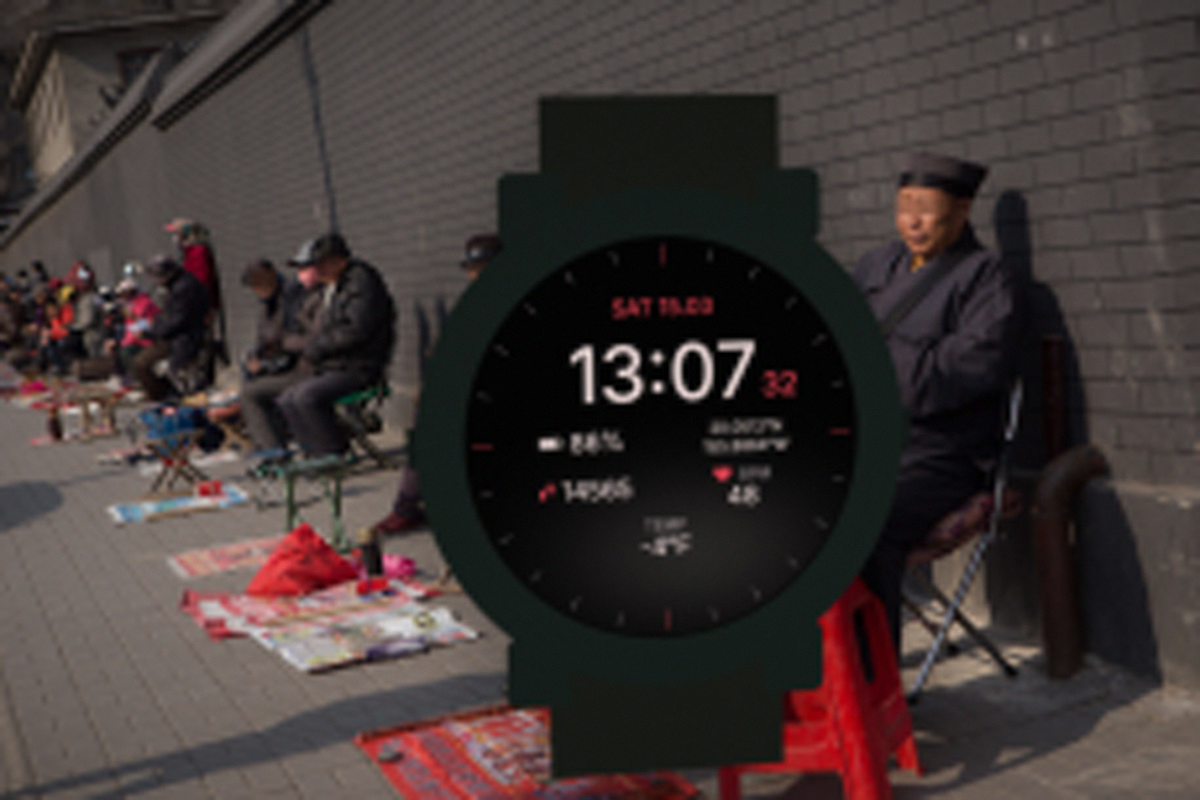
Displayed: **13:07**
